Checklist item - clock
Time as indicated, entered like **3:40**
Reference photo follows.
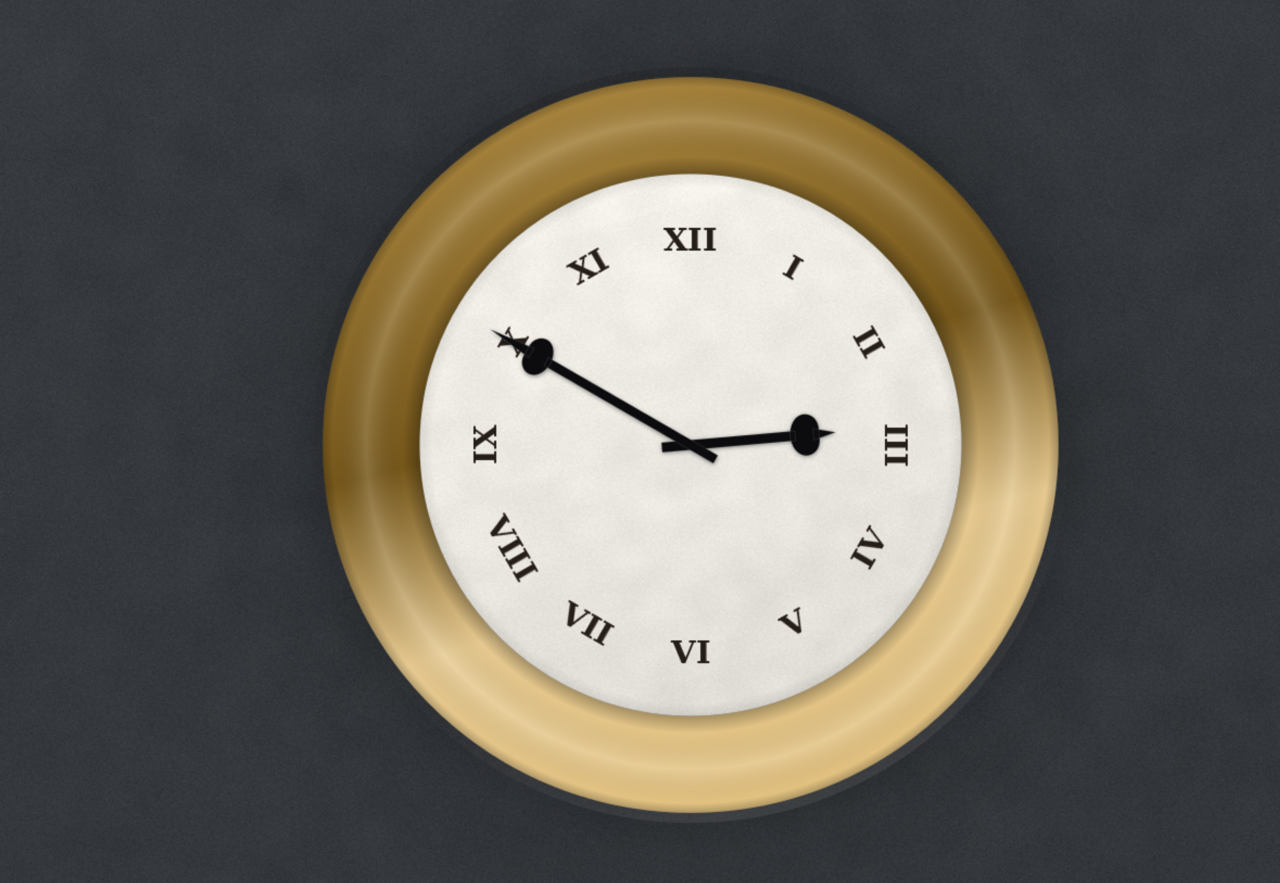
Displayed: **2:50**
